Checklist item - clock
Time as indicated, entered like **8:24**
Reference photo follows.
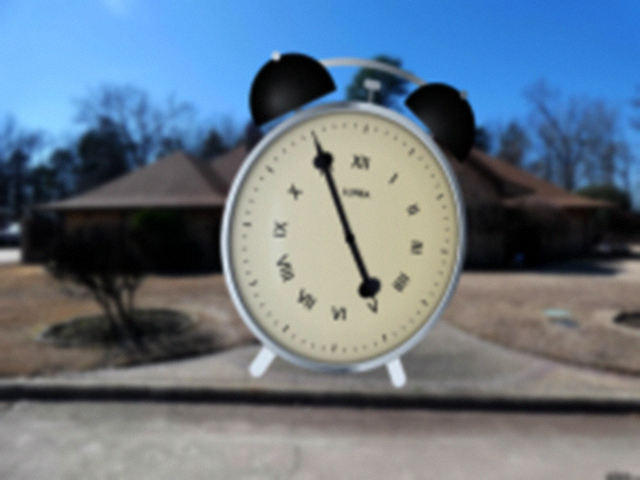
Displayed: **4:55**
